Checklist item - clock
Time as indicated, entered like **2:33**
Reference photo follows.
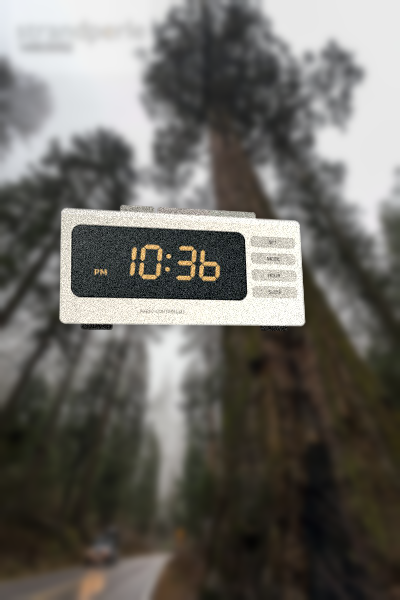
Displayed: **10:36**
